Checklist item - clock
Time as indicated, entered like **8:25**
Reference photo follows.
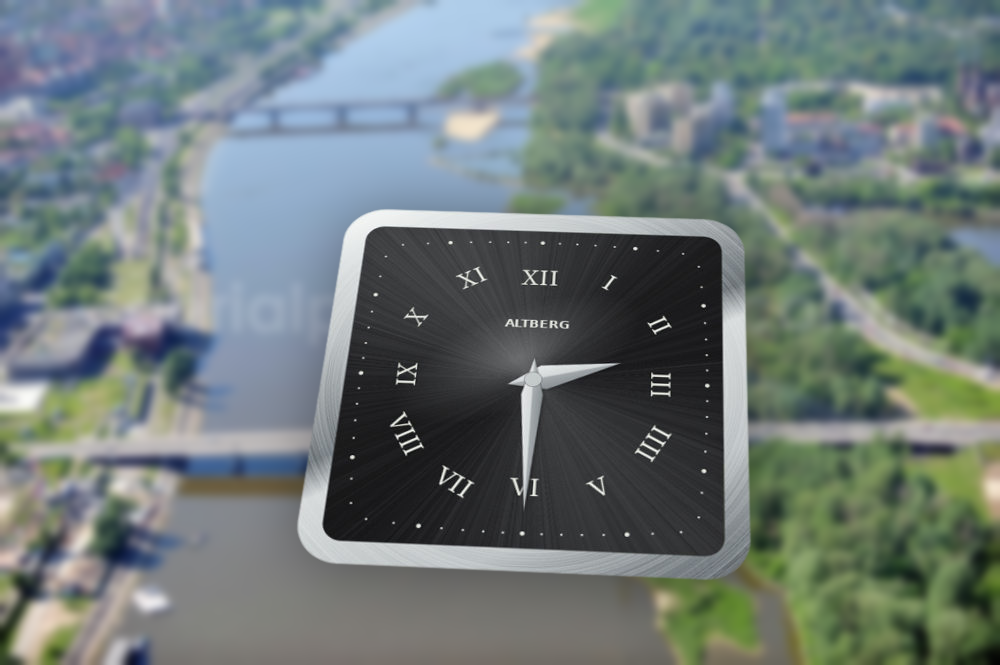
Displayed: **2:30**
